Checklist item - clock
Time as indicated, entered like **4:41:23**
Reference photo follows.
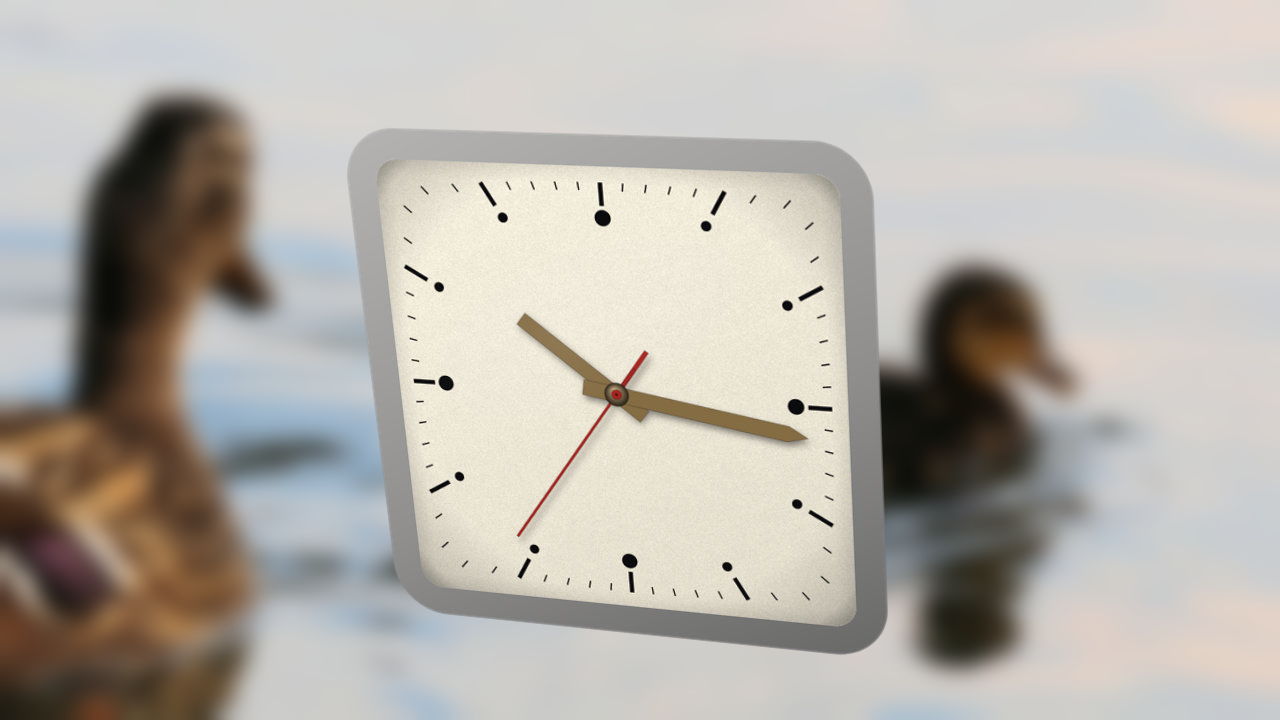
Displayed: **10:16:36**
